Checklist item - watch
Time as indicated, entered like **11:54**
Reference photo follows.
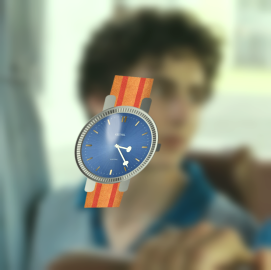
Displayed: **3:24**
